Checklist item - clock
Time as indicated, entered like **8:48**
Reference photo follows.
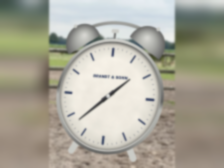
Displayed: **1:38**
